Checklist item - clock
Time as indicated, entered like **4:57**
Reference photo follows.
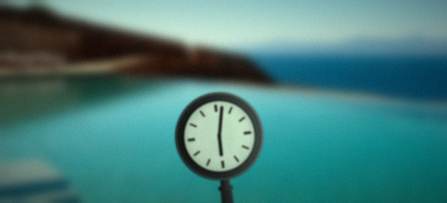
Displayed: **6:02**
